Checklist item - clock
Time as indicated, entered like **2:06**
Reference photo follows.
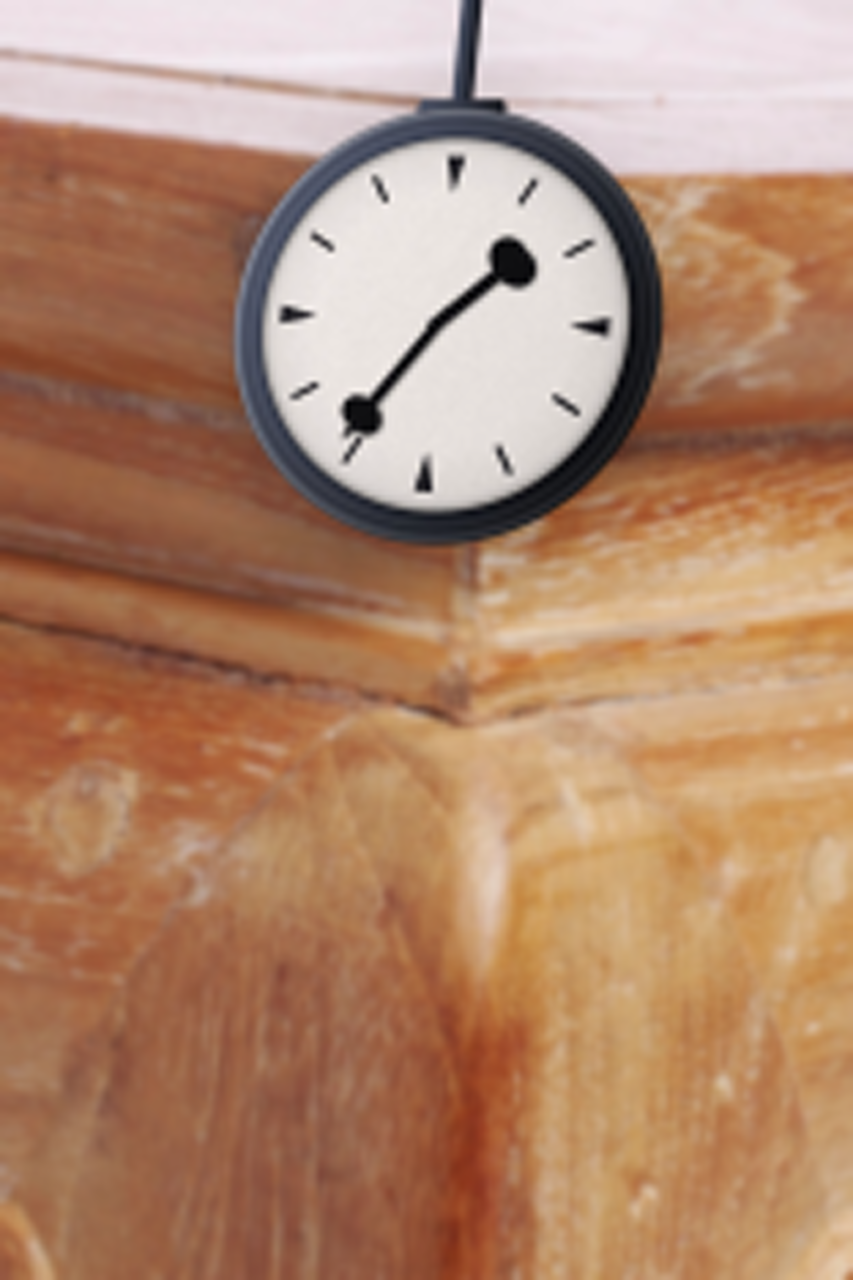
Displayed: **1:36**
